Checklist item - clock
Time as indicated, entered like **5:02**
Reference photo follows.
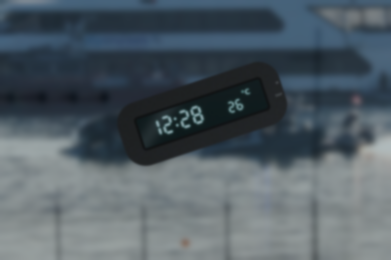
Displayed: **12:28**
